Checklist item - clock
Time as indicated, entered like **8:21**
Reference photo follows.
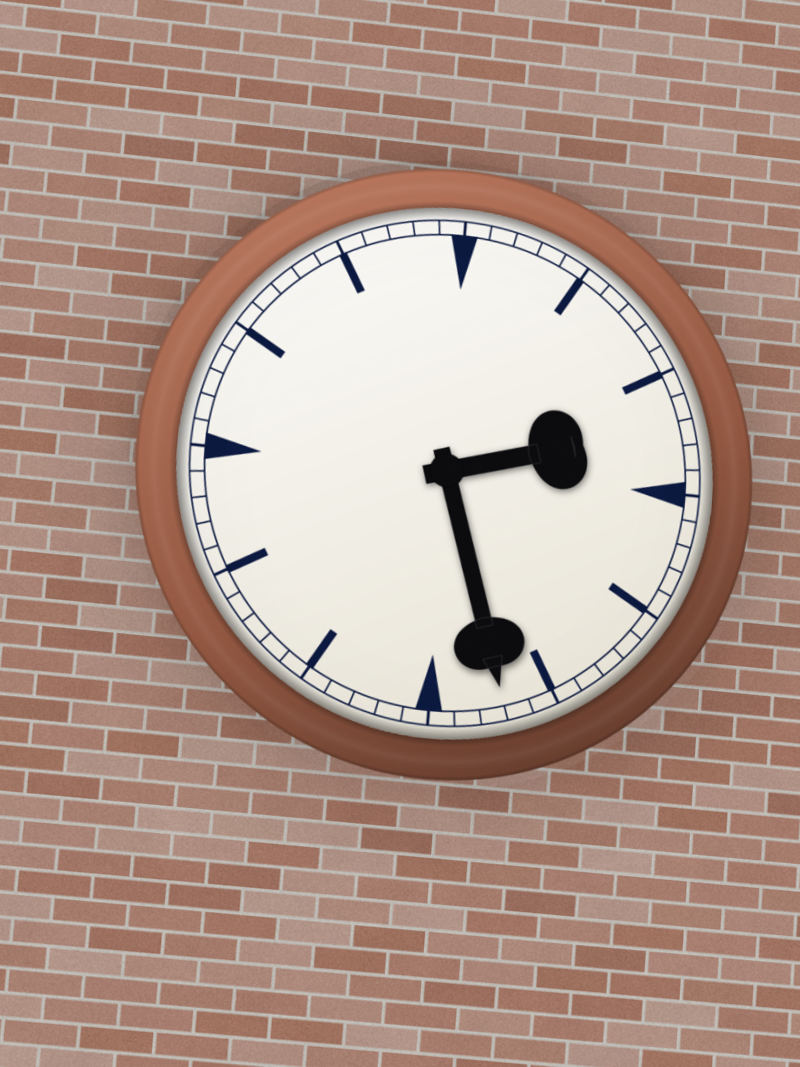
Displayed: **2:27**
